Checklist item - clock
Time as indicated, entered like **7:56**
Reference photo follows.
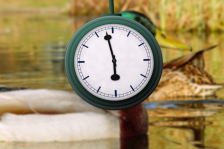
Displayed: **5:58**
